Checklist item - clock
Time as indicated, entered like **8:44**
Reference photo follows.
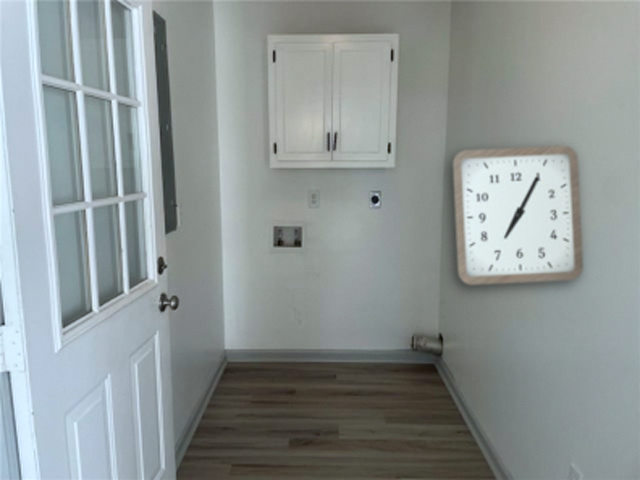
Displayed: **7:05**
